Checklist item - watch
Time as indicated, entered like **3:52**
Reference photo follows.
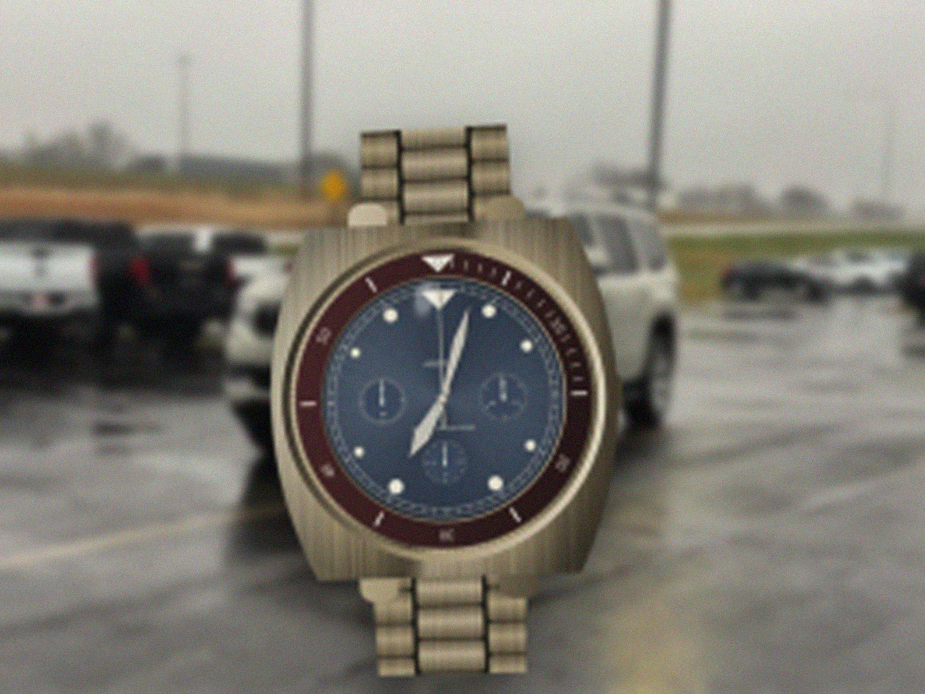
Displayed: **7:03**
